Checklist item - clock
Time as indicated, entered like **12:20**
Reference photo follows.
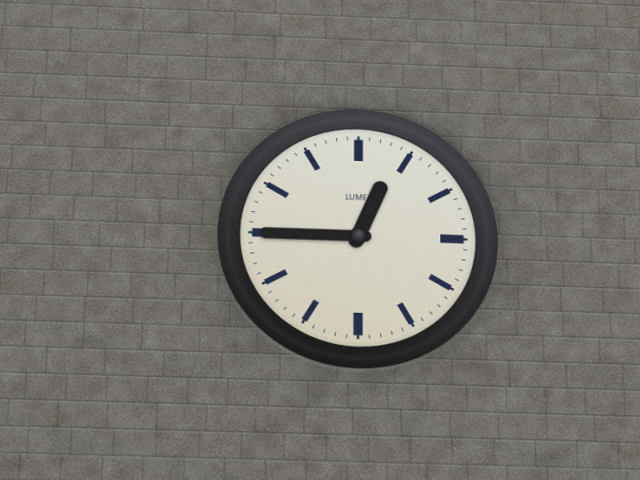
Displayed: **12:45**
